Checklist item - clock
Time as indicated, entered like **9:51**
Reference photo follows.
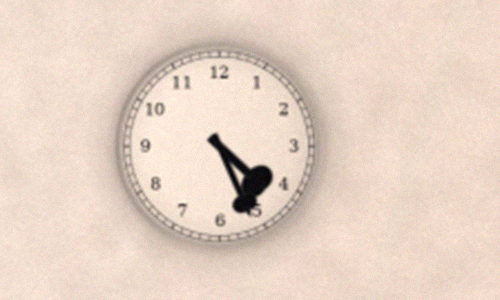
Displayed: **4:26**
